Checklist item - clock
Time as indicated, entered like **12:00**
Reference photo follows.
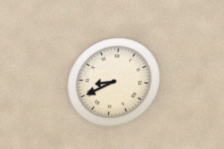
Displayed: **8:40**
